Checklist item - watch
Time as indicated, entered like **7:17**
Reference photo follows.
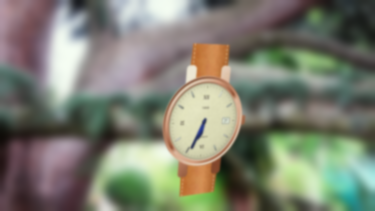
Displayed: **6:34**
